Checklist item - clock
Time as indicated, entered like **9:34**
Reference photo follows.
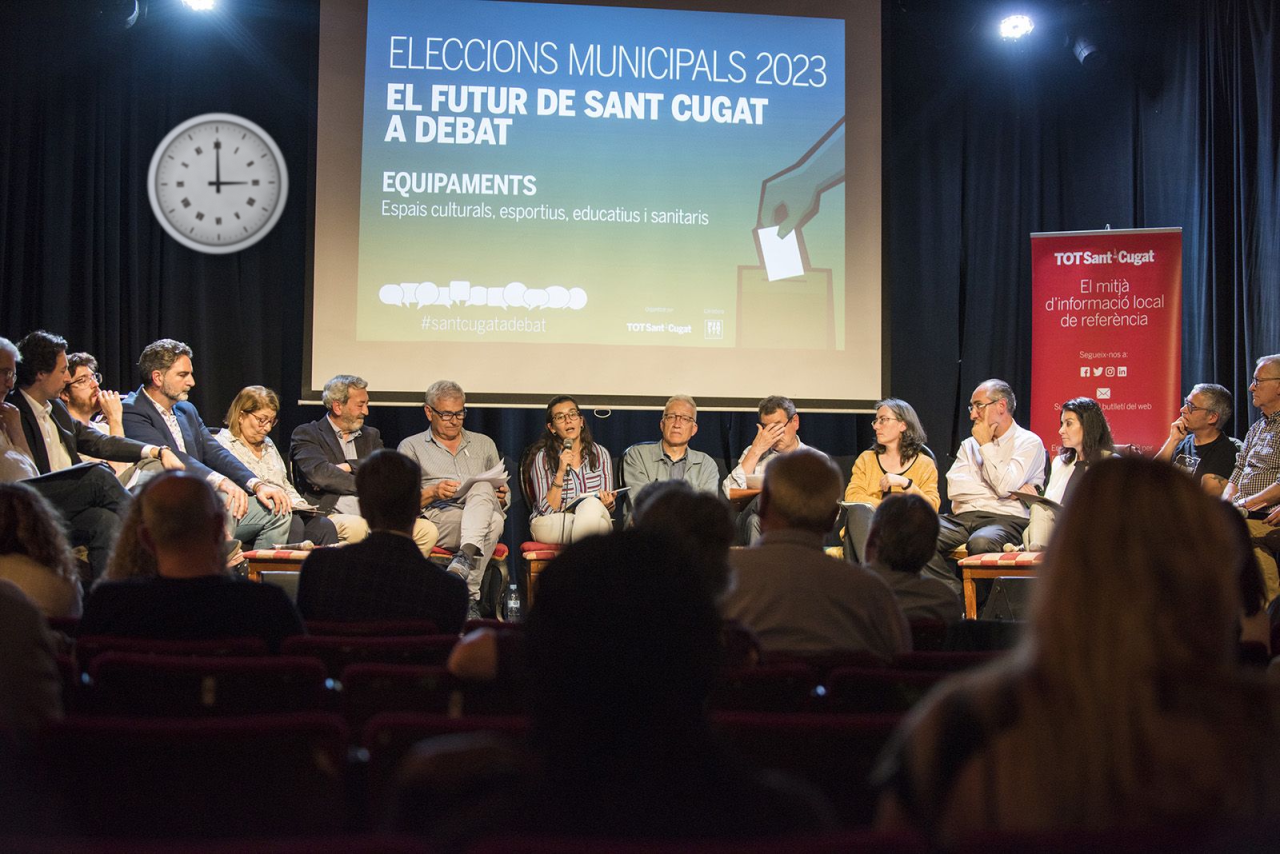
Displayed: **3:00**
